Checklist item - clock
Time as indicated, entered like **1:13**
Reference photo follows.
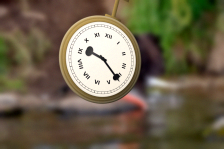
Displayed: **9:21**
